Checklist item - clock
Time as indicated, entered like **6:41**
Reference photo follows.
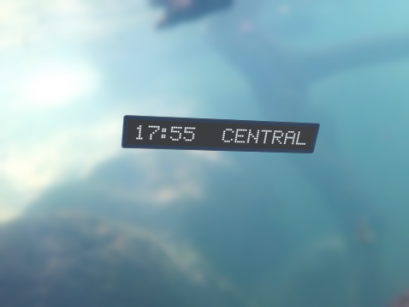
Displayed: **17:55**
